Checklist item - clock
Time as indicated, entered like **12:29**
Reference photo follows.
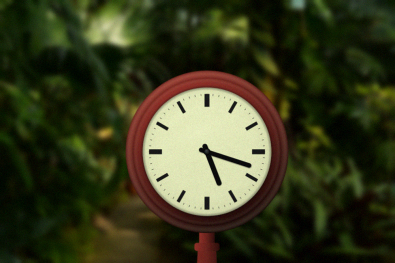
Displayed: **5:18**
